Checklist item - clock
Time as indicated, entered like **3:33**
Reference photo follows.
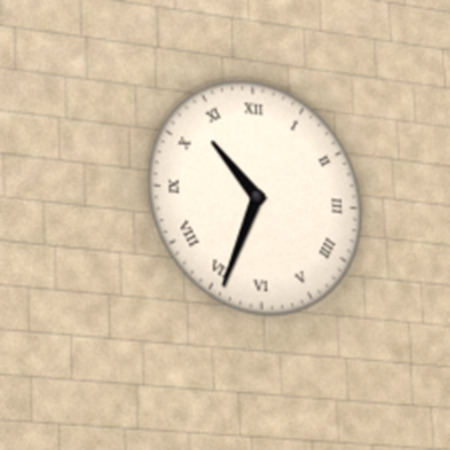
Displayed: **10:34**
